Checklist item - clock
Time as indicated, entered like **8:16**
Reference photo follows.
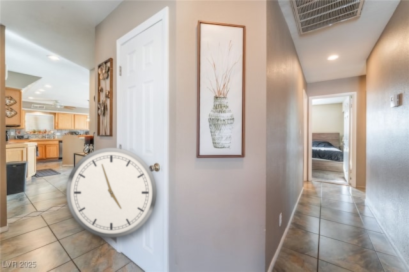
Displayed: **4:57**
